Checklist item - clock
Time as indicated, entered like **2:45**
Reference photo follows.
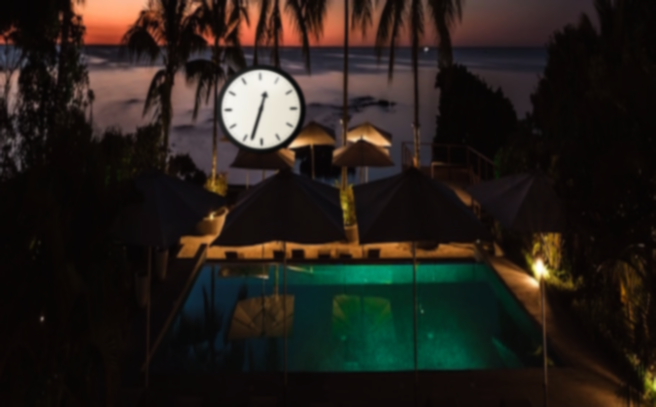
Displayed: **12:33**
